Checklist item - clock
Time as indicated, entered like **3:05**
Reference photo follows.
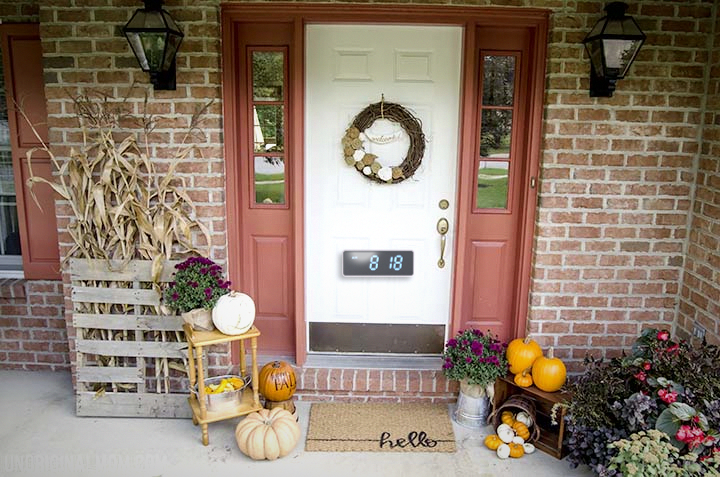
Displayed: **8:18**
